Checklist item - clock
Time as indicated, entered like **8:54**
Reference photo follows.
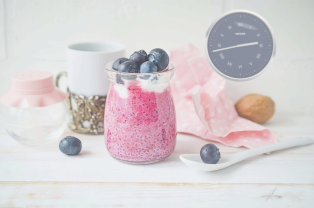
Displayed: **2:43**
